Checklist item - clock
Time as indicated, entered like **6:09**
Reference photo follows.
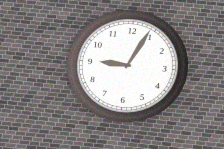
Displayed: **9:04**
